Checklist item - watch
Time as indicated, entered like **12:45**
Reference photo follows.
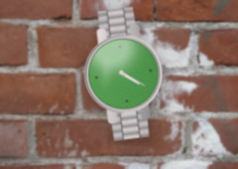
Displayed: **4:21**
